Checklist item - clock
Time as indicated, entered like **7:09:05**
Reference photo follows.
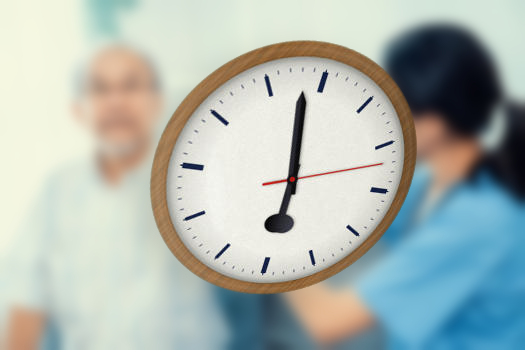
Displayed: **5:58:12**
